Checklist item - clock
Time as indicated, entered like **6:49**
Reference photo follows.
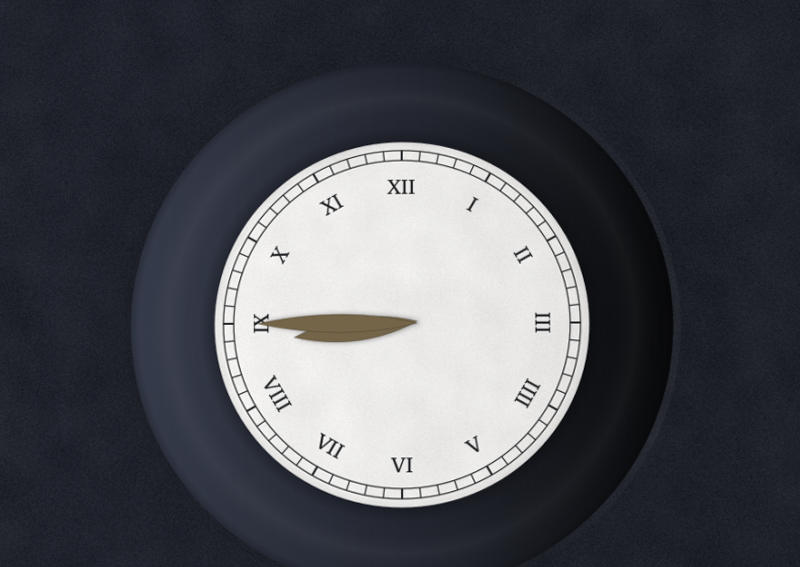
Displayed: **8:45**
